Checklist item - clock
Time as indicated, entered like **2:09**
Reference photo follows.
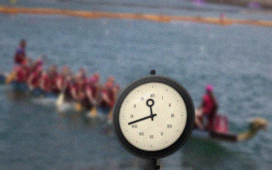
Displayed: **11:42**
